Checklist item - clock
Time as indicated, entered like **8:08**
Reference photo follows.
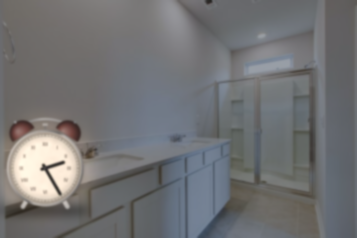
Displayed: **2:25**
